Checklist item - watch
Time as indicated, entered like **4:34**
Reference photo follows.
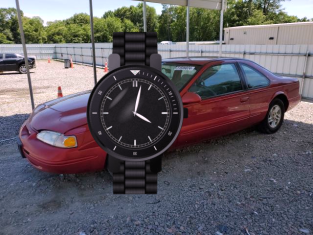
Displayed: **4:02**
